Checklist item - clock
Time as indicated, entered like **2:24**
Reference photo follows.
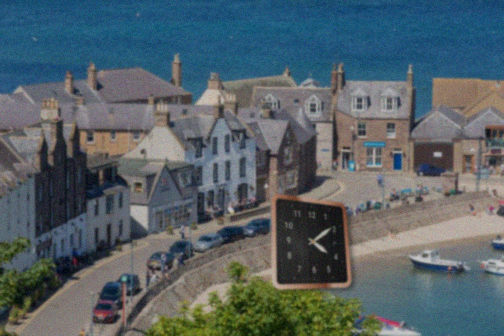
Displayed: **4:09**
